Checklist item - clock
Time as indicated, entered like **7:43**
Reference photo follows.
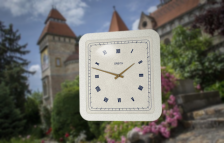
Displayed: **1:48**
